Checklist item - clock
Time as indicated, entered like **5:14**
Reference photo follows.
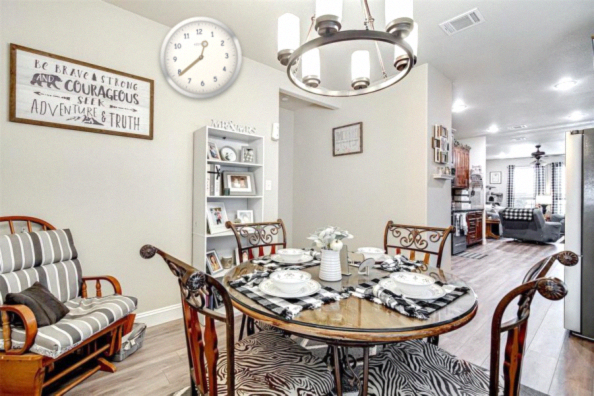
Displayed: **12:39**
